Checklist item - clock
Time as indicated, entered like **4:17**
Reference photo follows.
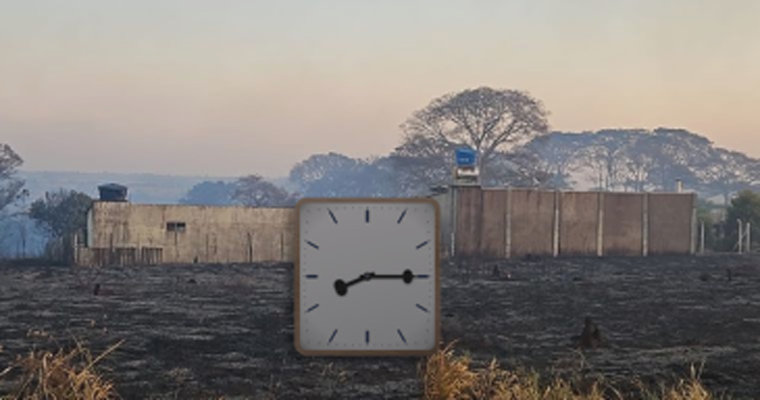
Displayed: **8:15**
